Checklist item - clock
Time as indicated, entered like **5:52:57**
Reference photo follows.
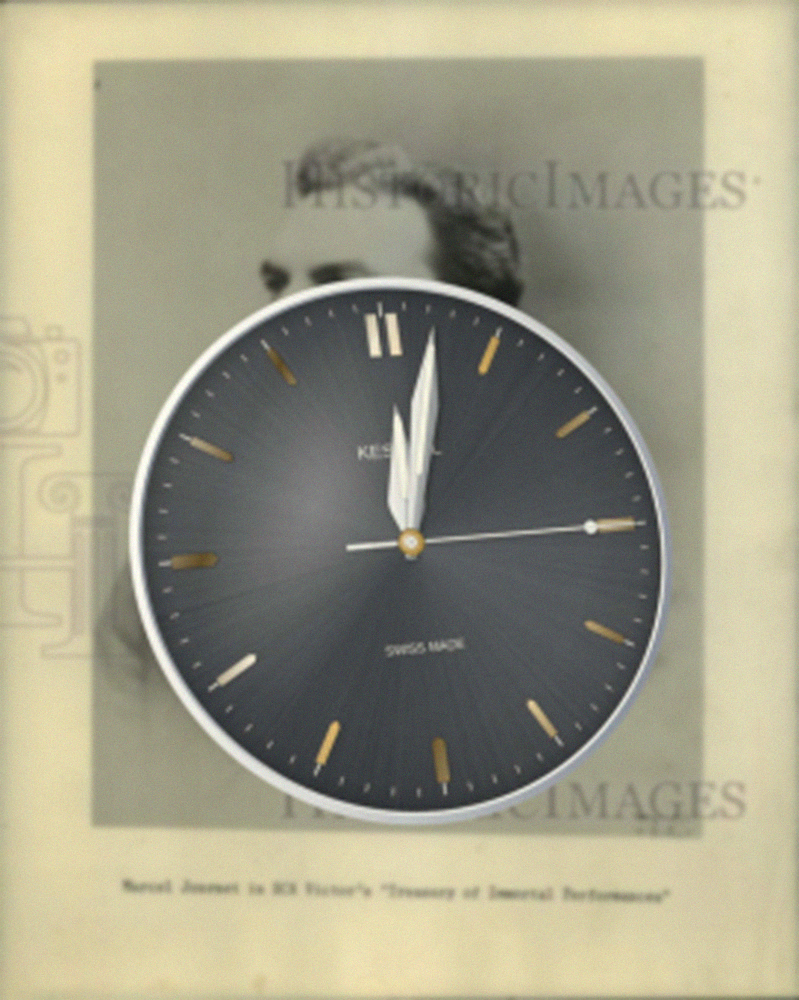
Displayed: **12:02:15**
